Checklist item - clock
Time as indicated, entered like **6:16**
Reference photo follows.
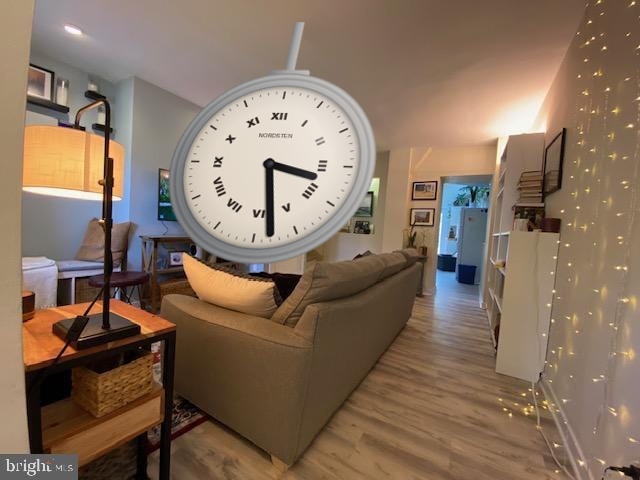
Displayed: **3:28**
